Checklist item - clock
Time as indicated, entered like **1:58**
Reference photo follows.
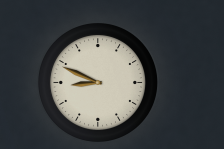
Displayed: **8:49**
